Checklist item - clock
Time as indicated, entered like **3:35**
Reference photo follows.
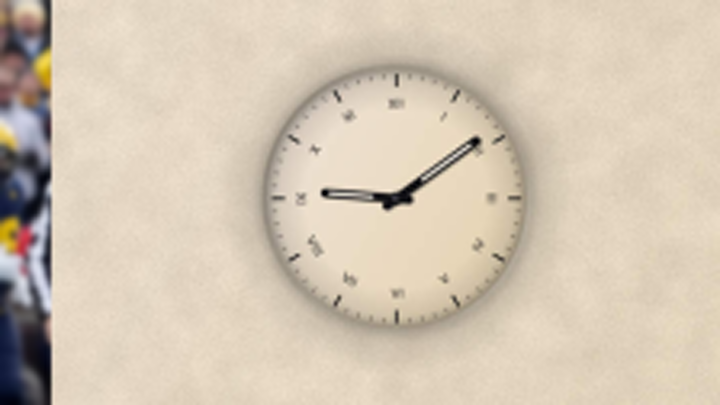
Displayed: **9:09**
